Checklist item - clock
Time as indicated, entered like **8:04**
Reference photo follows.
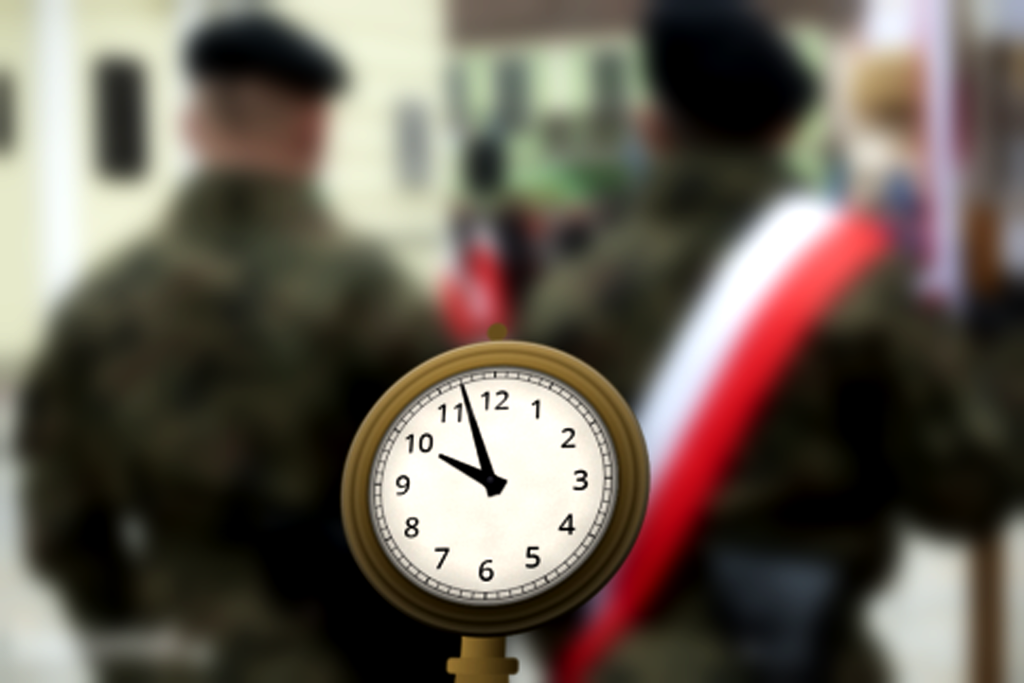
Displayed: **9:57**
